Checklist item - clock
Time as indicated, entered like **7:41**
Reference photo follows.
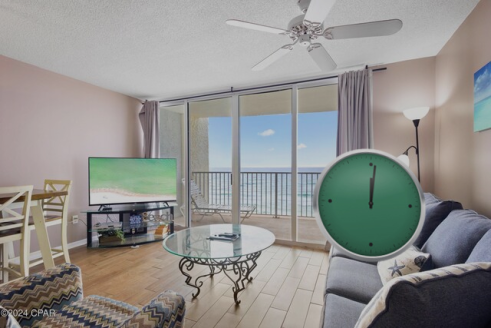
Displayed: **12:01**
